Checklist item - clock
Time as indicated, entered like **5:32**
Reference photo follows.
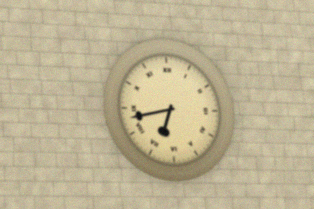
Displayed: **6:43**
